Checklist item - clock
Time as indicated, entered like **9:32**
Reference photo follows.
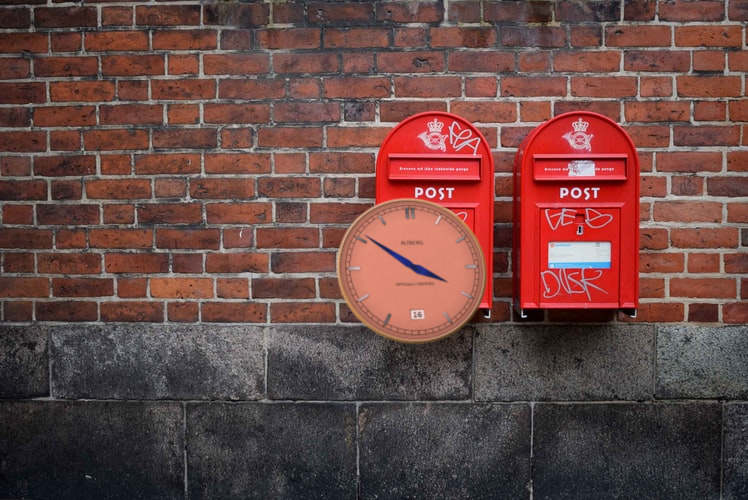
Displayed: **3:51**
